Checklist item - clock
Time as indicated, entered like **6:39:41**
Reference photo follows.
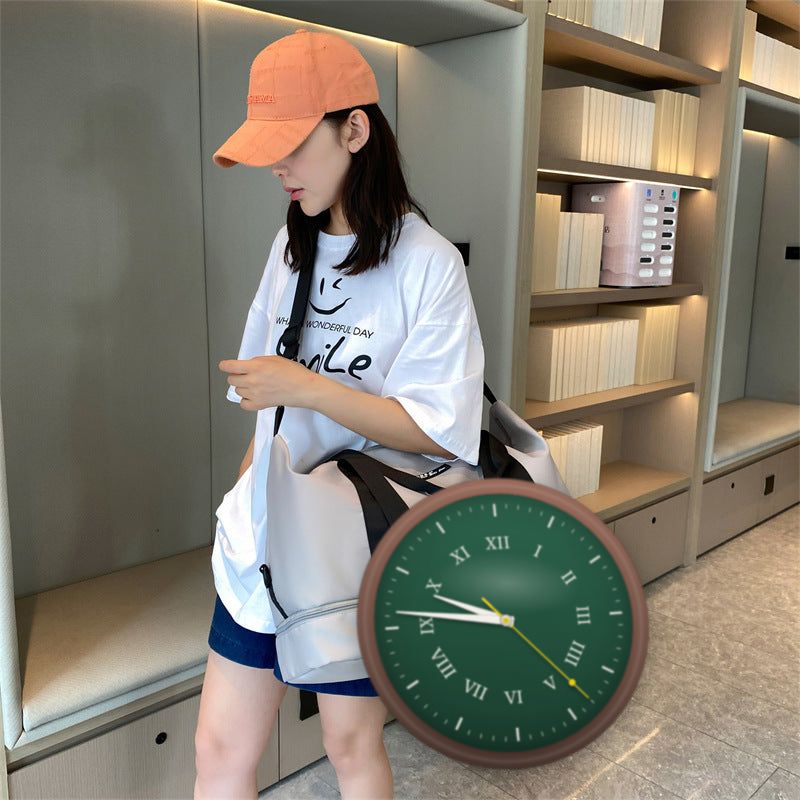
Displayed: **9:46:23**
